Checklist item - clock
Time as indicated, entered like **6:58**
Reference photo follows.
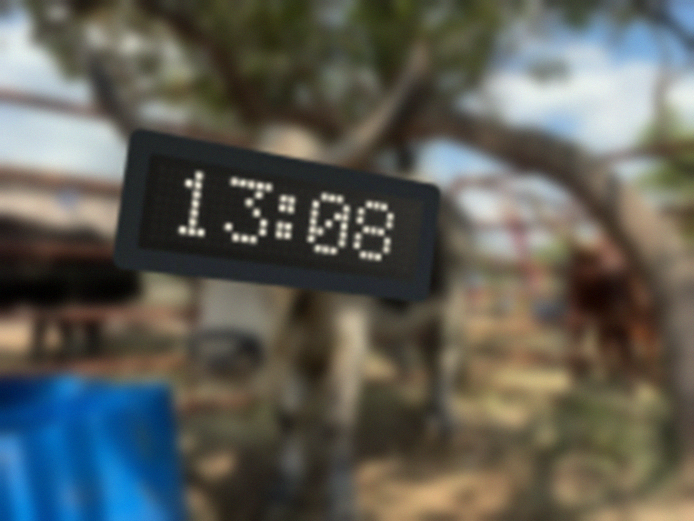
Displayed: **13:08**
